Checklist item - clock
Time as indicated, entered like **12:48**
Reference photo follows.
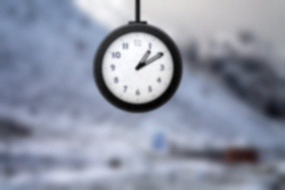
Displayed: **1:10**
